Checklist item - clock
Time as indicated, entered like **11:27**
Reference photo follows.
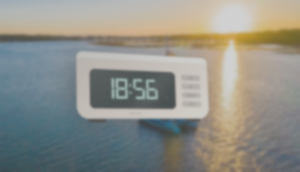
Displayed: **18:56**
